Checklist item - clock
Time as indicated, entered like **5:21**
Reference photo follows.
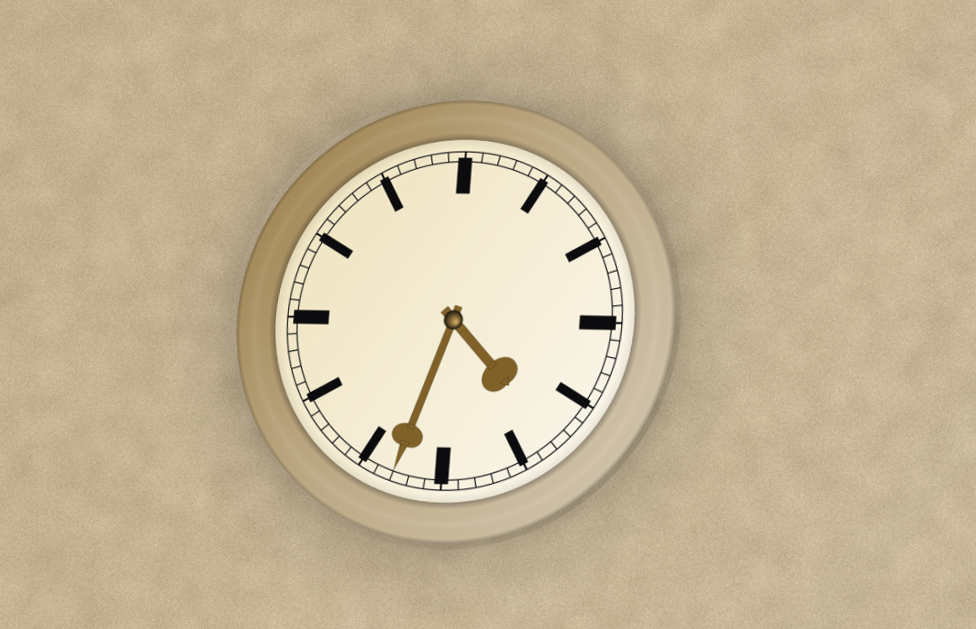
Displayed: **4:33**
